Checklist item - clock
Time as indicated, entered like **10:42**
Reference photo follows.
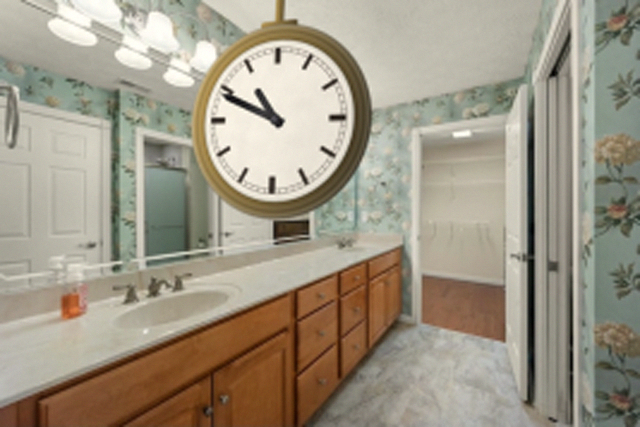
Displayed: **10:49**
